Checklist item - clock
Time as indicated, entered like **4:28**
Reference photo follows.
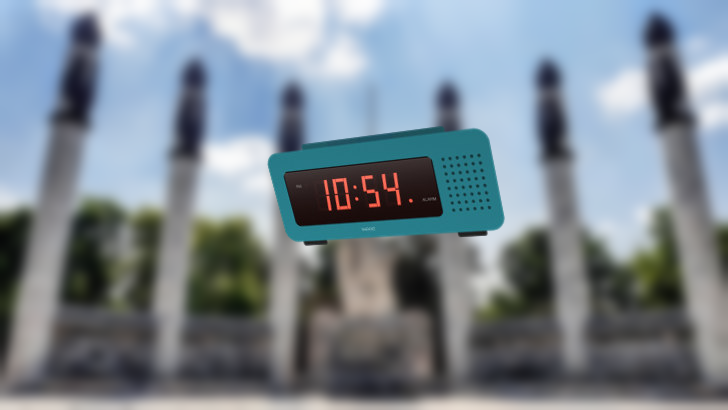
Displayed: **10:54**
